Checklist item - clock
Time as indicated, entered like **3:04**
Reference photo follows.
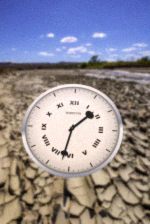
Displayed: **1:32**
